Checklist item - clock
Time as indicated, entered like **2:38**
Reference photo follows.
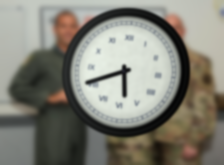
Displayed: **5:41**
